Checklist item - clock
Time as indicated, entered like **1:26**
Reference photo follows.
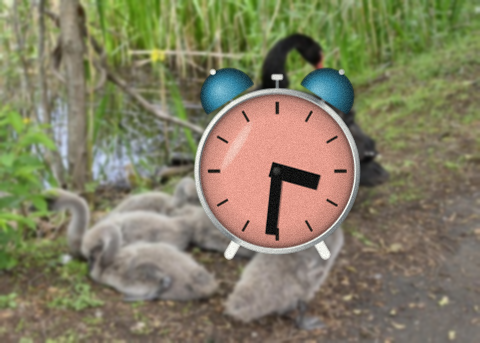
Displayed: **3:31**
